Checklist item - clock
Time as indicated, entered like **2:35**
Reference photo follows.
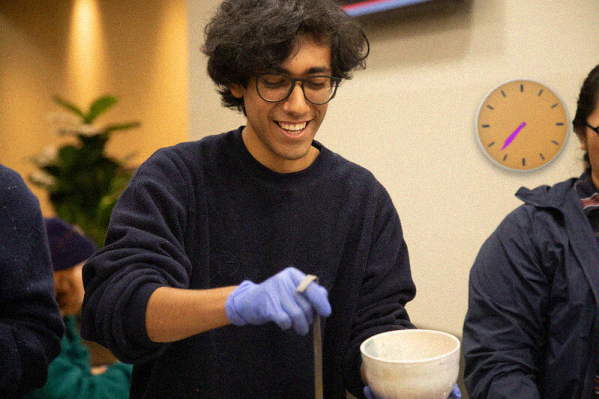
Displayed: **7:37**
